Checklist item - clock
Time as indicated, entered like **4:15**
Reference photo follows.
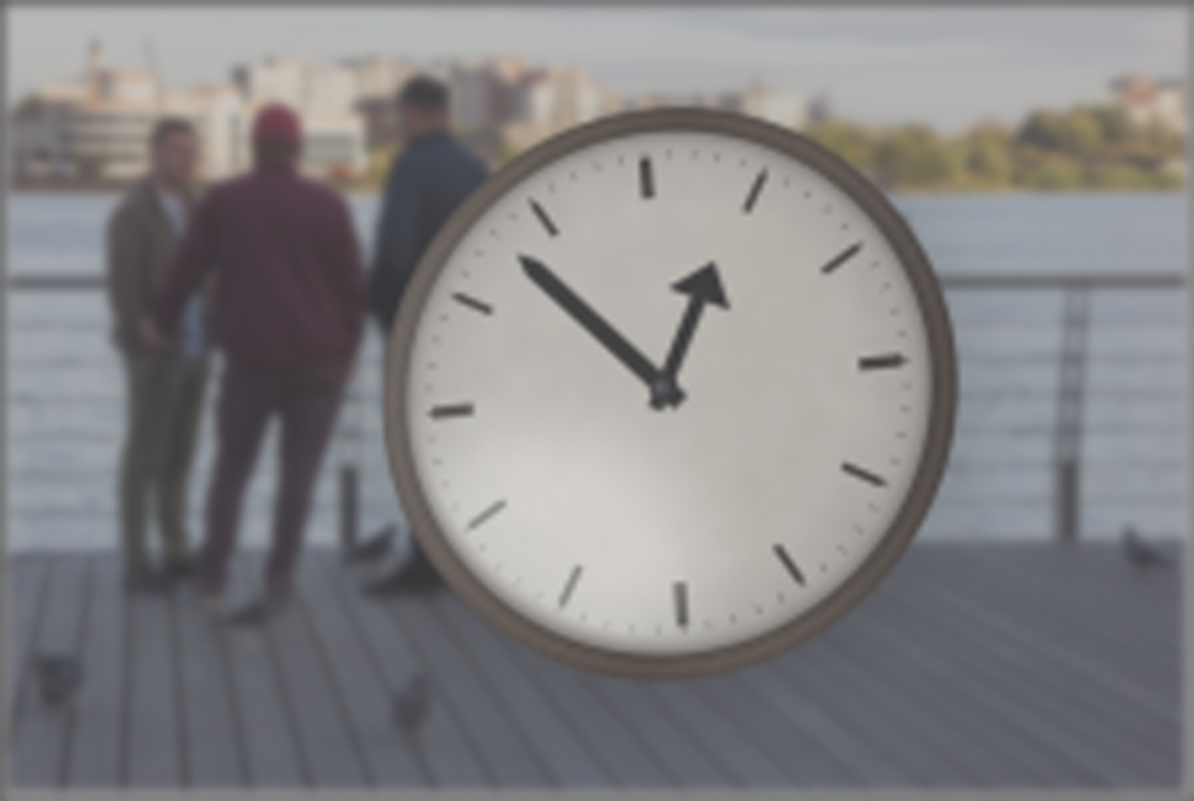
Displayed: **12:53**
